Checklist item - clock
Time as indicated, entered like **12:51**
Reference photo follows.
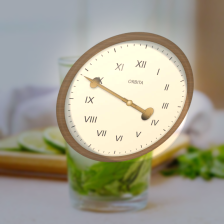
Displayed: **3:49**
